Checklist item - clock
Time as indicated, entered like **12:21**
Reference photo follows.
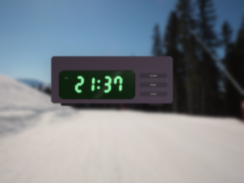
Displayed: **21:37**
